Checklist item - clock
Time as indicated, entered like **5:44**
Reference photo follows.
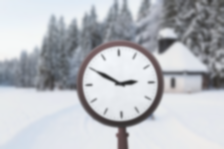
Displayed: **2:50**
